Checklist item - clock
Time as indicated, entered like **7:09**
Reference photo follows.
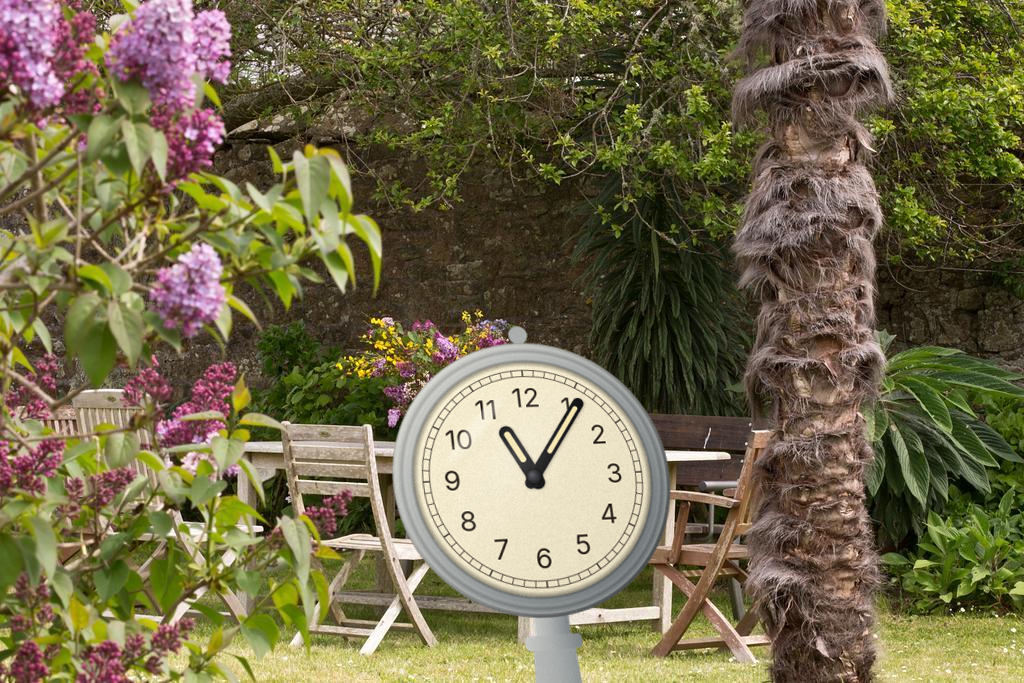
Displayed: **11:06**
